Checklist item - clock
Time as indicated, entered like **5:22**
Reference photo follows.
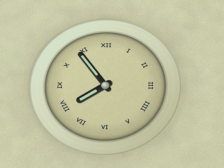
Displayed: **7:54**
